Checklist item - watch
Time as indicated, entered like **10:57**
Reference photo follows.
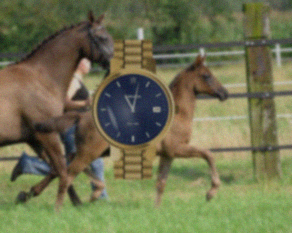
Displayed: **11:02**
